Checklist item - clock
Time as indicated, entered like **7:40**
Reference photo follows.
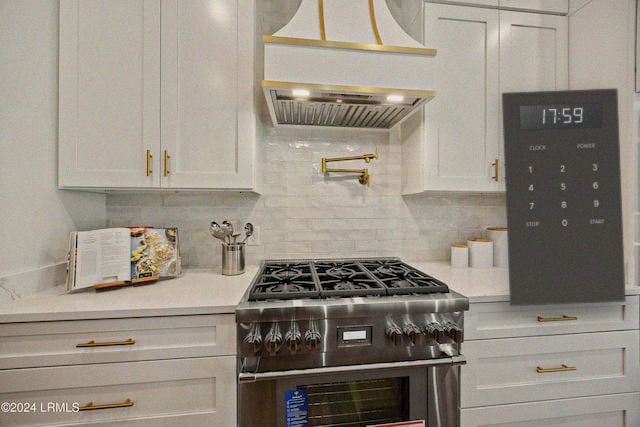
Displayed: **17:59**
